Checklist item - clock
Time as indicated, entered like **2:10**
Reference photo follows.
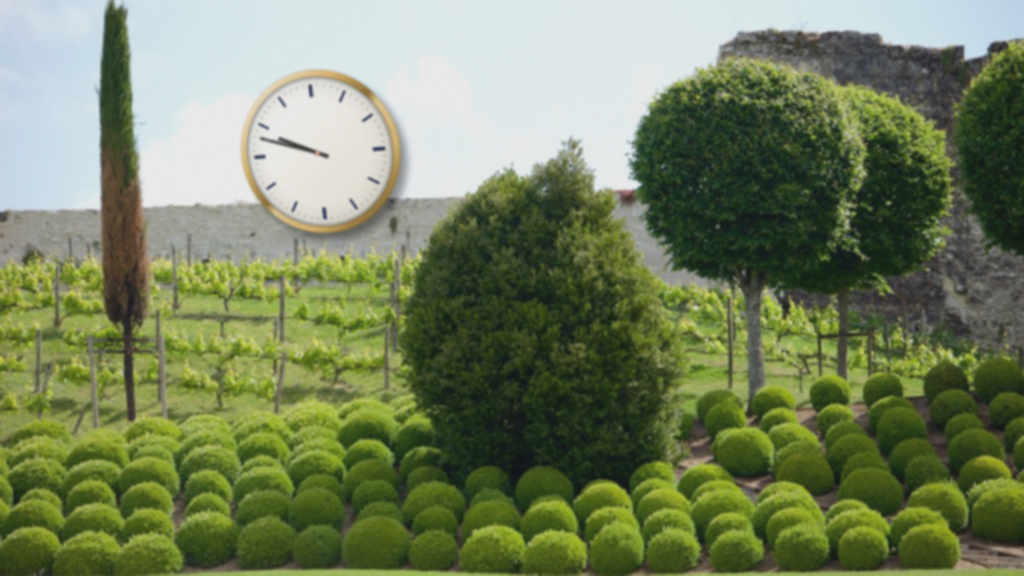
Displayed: **9:48**
